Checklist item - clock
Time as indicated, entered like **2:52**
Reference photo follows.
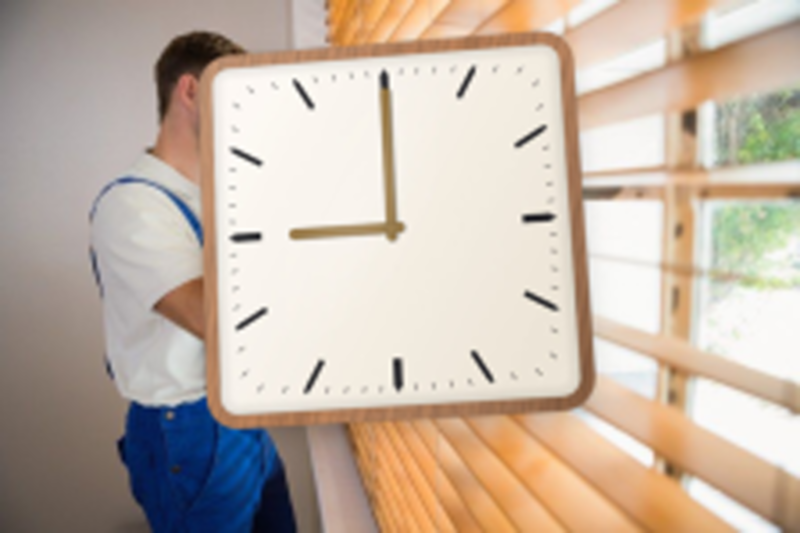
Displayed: **9:00**
